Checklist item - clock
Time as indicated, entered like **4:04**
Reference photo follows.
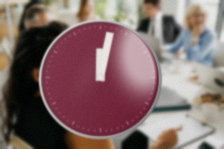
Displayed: **12:02**
